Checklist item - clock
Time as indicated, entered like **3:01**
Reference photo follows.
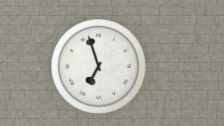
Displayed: **6:57**
